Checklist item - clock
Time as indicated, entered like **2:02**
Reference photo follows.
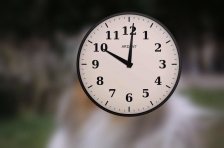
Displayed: **10:01**
